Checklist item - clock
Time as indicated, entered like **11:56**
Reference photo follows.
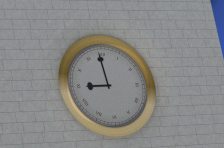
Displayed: **8:59**
